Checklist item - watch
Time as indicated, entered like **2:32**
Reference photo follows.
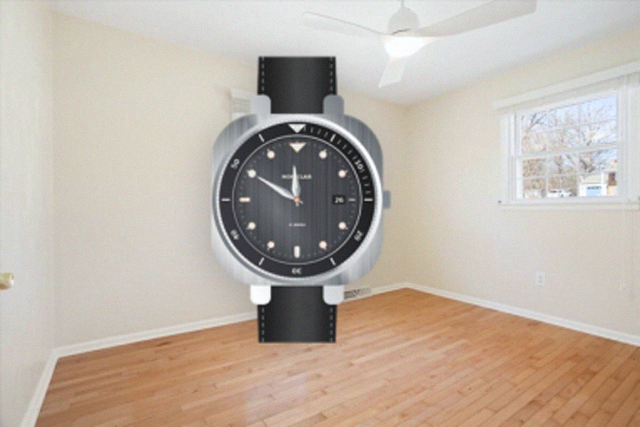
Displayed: **11:50**
